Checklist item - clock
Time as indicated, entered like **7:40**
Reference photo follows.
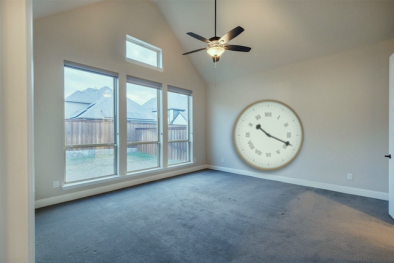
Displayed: **10:19**
